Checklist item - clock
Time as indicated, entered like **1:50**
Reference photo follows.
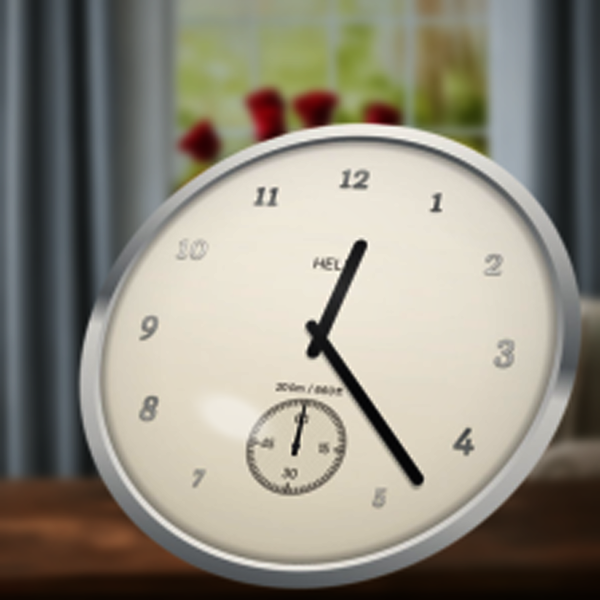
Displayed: **12:23**
